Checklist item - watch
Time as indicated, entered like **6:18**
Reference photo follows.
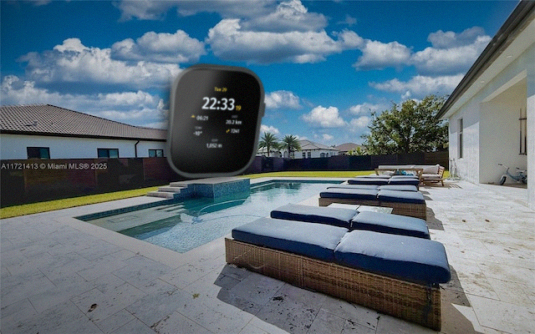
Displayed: **22:33**
